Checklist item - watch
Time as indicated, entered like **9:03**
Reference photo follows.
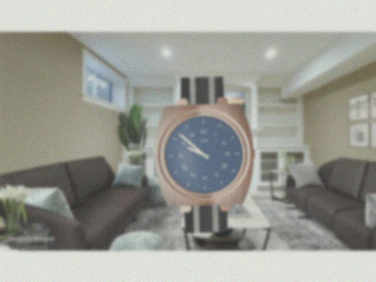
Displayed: **9:52**
